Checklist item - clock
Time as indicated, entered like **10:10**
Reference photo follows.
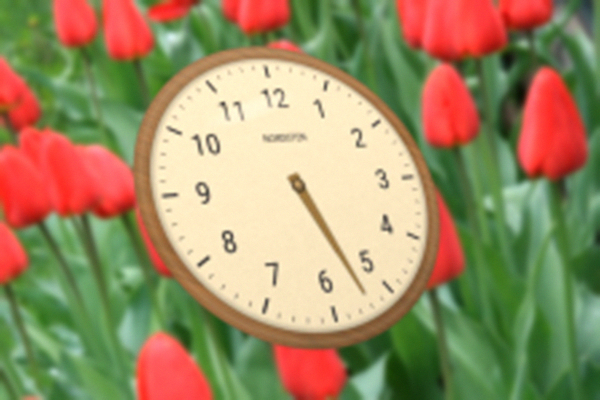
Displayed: **5:27**
